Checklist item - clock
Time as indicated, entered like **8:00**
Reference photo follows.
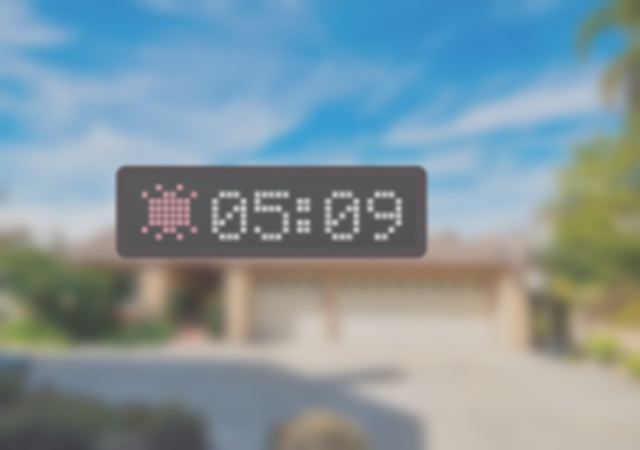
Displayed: **5:09**
